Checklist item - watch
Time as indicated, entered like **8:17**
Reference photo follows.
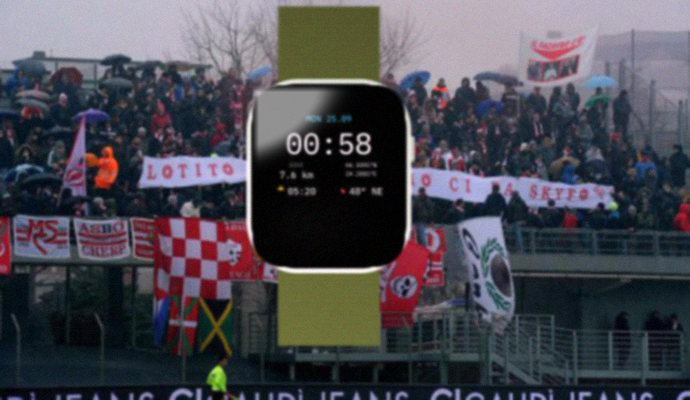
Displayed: **0:58**
